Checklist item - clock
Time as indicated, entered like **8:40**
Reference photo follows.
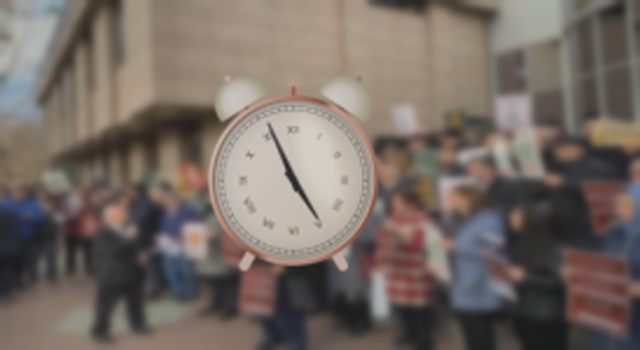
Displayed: **4:56**
